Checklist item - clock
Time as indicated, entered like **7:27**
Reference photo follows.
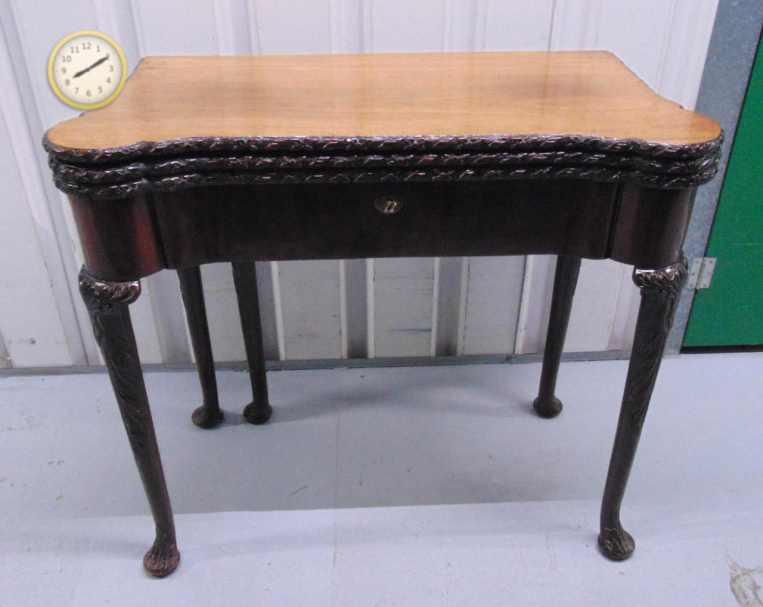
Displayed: **8:10**
